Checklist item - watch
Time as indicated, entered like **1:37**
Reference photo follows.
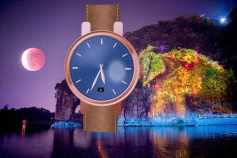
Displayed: **5:34**
